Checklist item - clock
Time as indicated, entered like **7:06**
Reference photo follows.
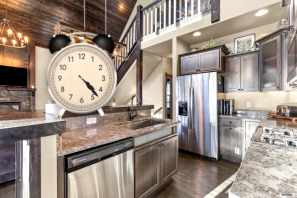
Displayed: **4:23**
